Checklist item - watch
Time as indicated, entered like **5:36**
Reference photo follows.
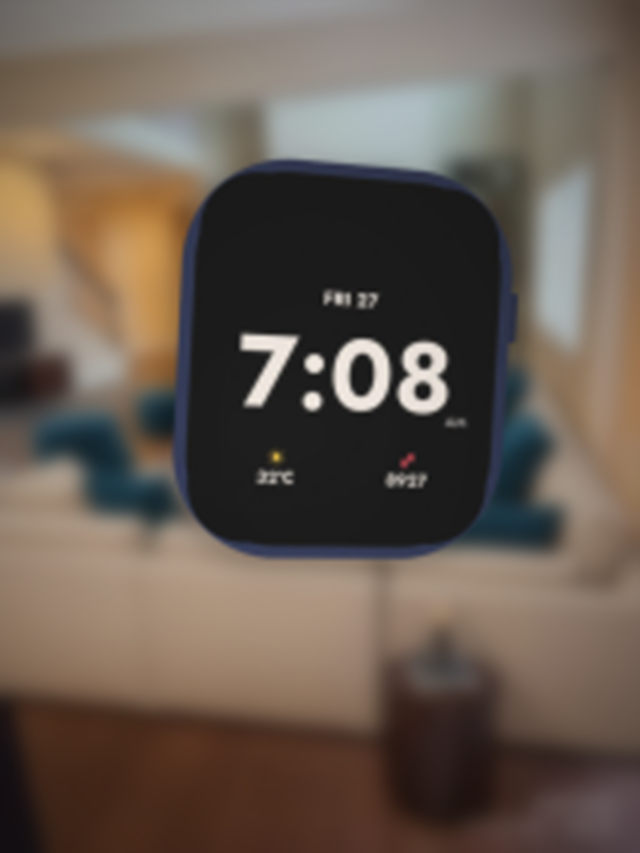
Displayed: **7:08**
